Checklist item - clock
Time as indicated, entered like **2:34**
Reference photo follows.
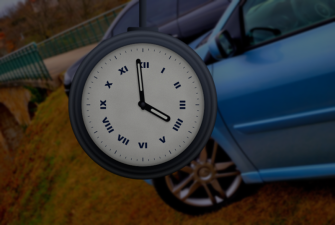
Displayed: **3:59**
